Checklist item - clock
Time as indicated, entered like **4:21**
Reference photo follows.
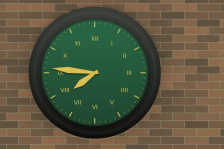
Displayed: **7:46**
